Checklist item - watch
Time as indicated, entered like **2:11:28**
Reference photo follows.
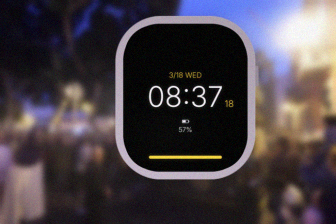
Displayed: **8:37:18**
